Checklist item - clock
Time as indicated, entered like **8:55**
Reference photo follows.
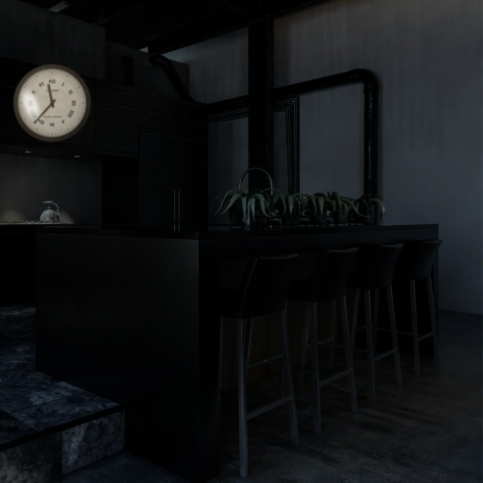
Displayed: **11:37**
